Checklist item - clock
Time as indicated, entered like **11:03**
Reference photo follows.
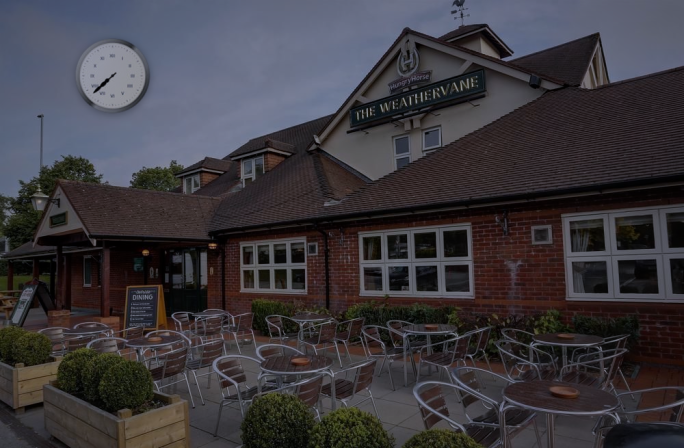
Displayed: **7:38**
